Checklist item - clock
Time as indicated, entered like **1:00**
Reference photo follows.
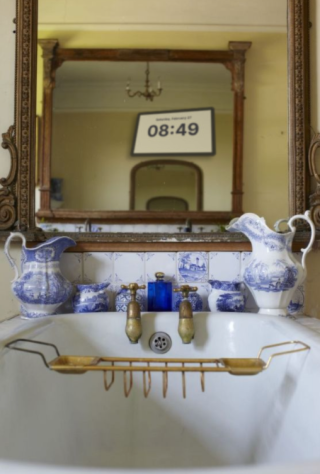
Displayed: **8:49**
